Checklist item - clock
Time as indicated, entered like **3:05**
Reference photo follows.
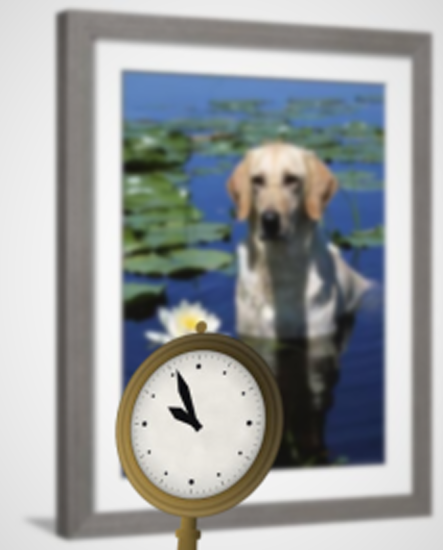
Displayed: **9:56**
